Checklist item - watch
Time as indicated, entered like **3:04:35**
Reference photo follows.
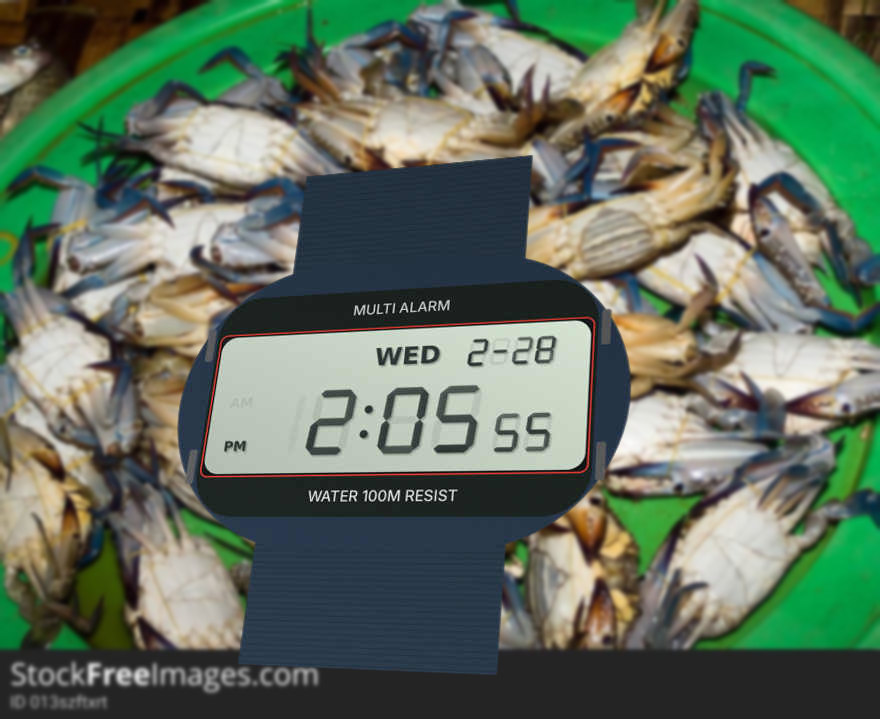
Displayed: **2:05:55**
